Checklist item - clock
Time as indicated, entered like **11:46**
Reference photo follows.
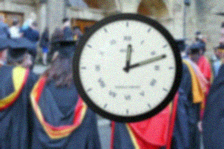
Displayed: **12:12**
